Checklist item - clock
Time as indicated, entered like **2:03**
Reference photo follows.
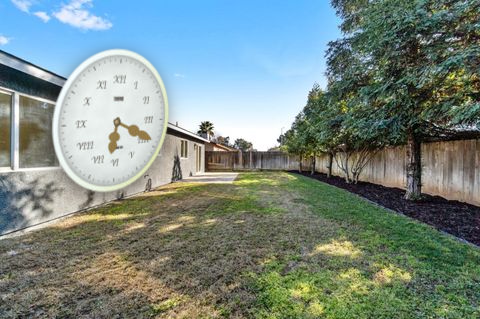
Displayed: **6:19**
